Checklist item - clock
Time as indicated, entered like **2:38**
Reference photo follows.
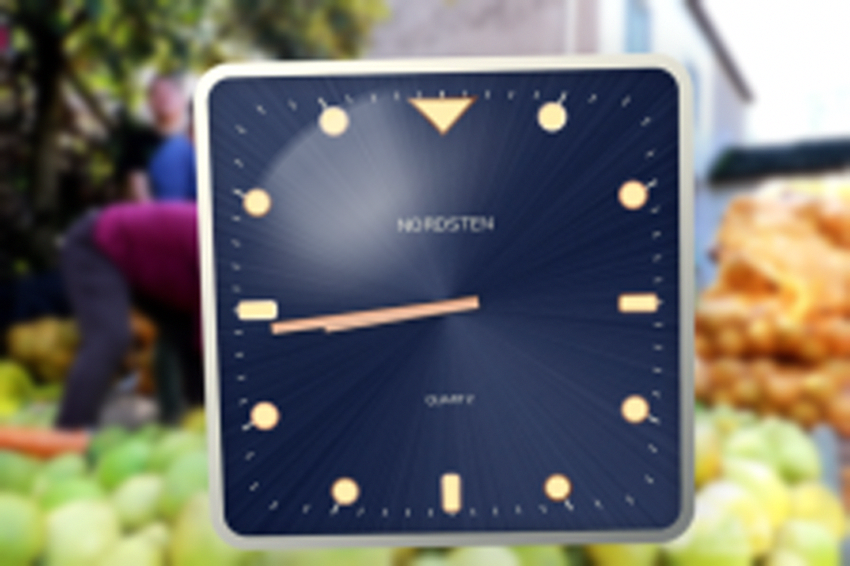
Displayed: **8:44**
